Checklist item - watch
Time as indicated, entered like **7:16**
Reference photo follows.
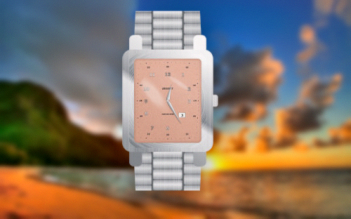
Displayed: **12:25**
